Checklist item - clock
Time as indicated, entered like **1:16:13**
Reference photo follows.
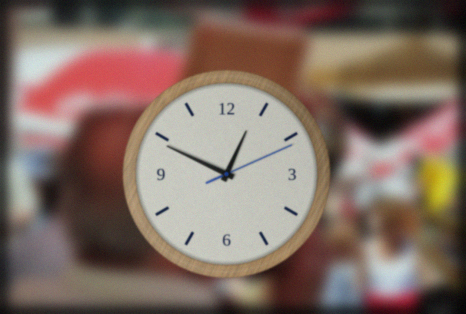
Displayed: **12:49:11**
